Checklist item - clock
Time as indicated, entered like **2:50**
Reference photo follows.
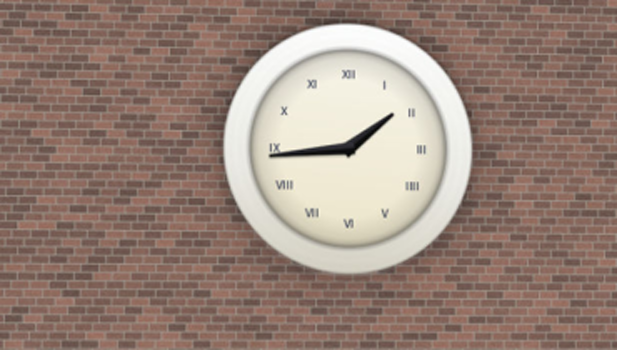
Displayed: **1:44**
